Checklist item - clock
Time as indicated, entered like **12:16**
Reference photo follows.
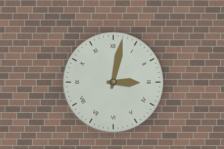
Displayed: **3:02**
